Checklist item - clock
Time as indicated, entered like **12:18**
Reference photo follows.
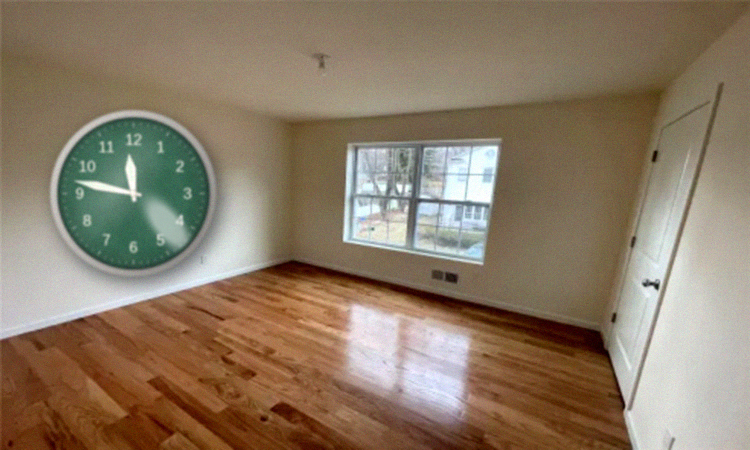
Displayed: **11:47**
